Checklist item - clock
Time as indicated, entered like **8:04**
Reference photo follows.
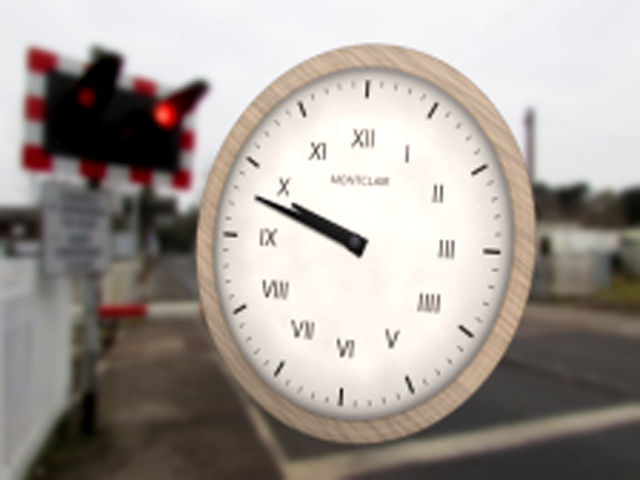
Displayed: **9:48**
